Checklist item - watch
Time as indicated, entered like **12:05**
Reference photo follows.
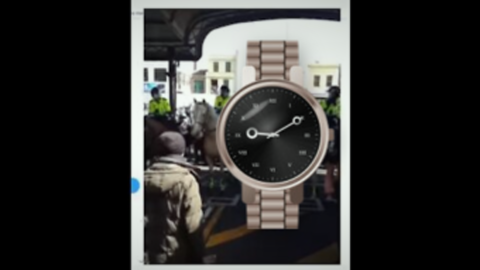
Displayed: **9:10**
